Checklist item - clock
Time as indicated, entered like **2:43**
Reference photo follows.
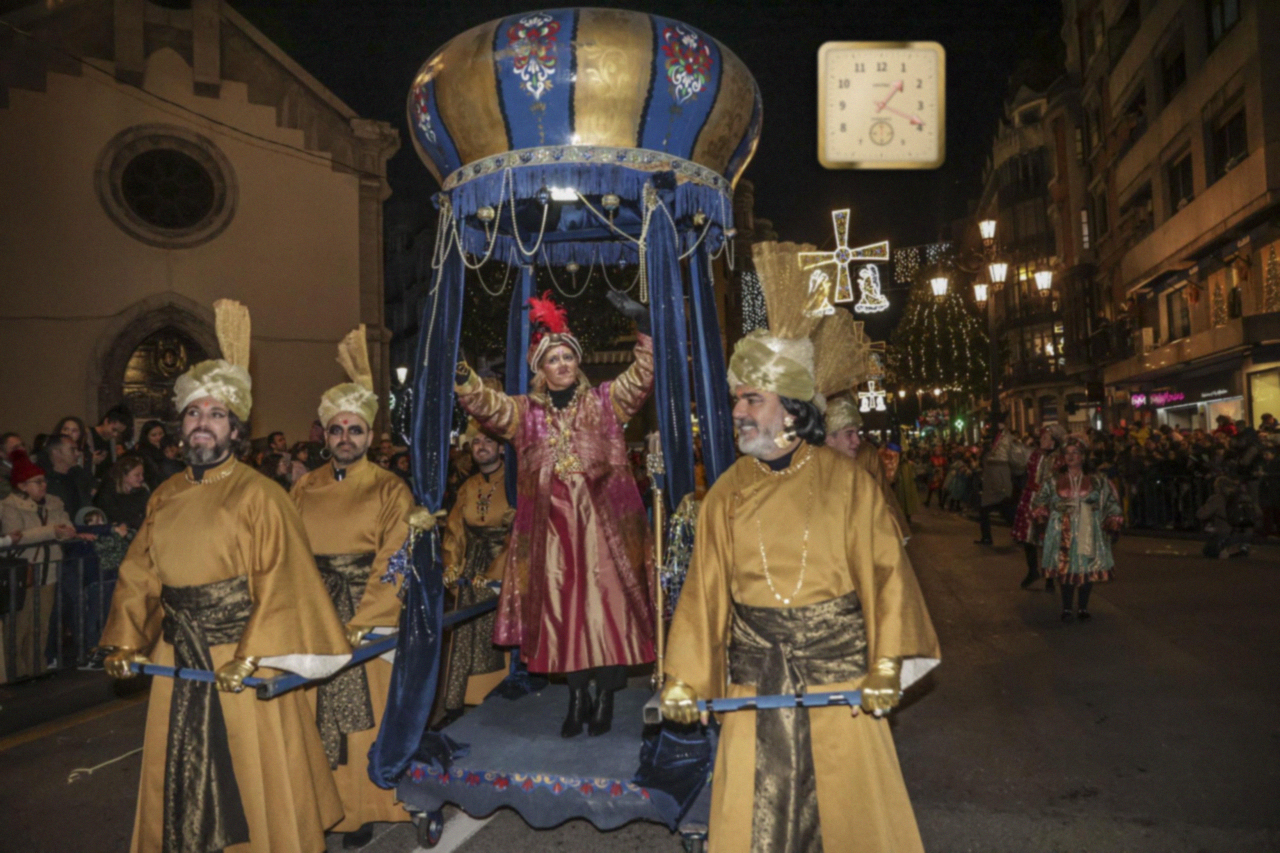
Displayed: **1:19**
